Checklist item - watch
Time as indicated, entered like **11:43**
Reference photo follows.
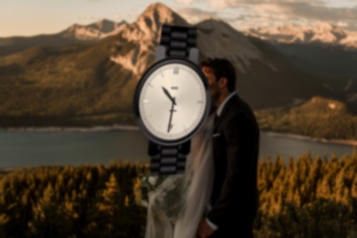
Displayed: **10:31**
